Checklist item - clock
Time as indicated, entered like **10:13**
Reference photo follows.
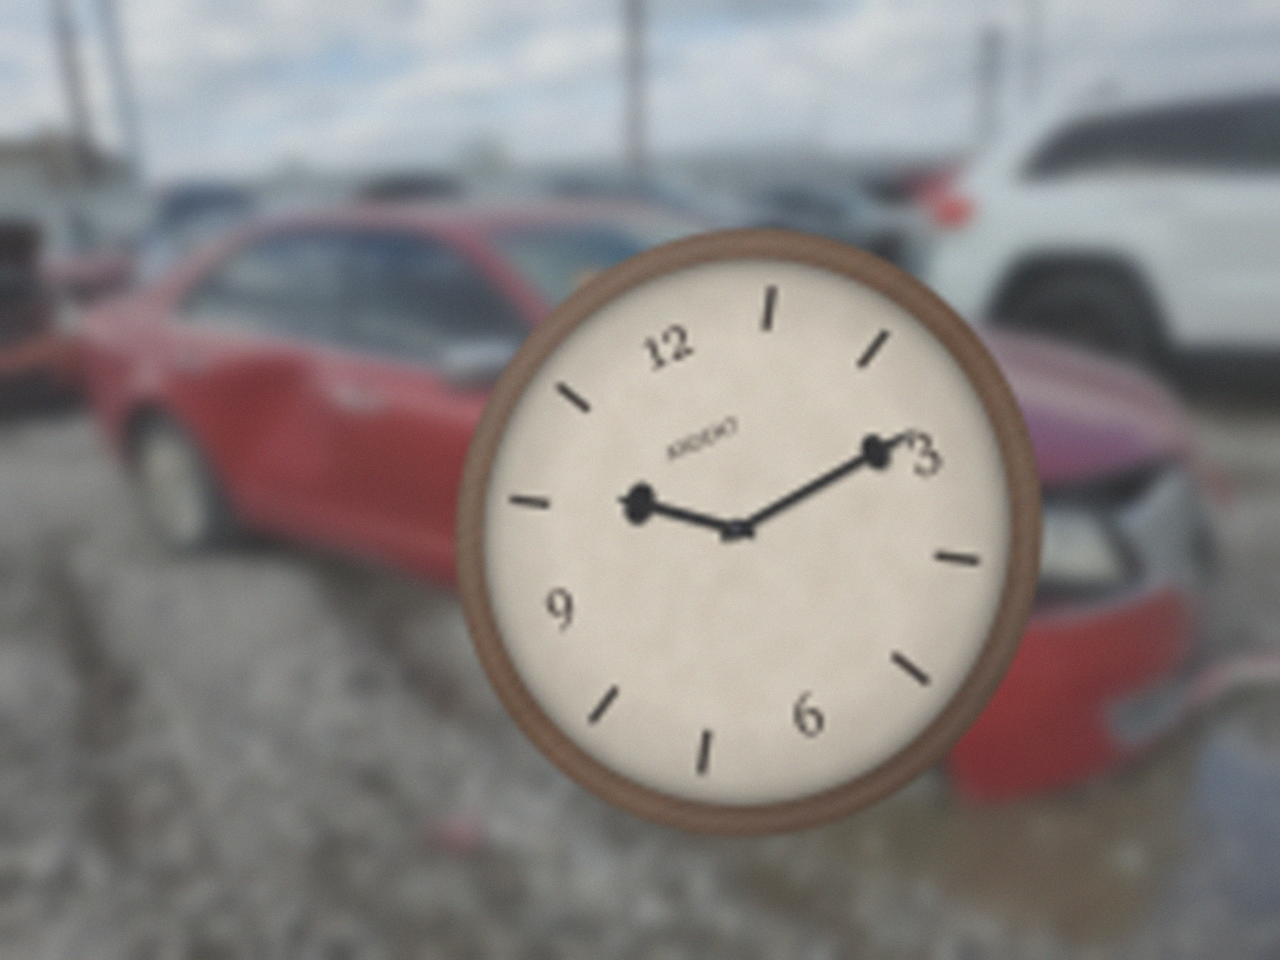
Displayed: **10:14**
